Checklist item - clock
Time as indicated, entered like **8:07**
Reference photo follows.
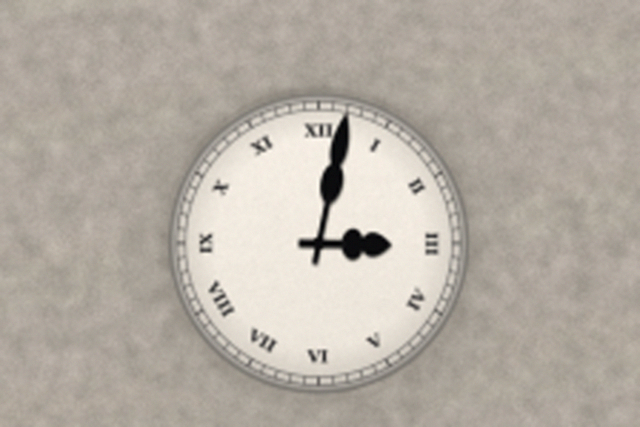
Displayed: **3:02**
